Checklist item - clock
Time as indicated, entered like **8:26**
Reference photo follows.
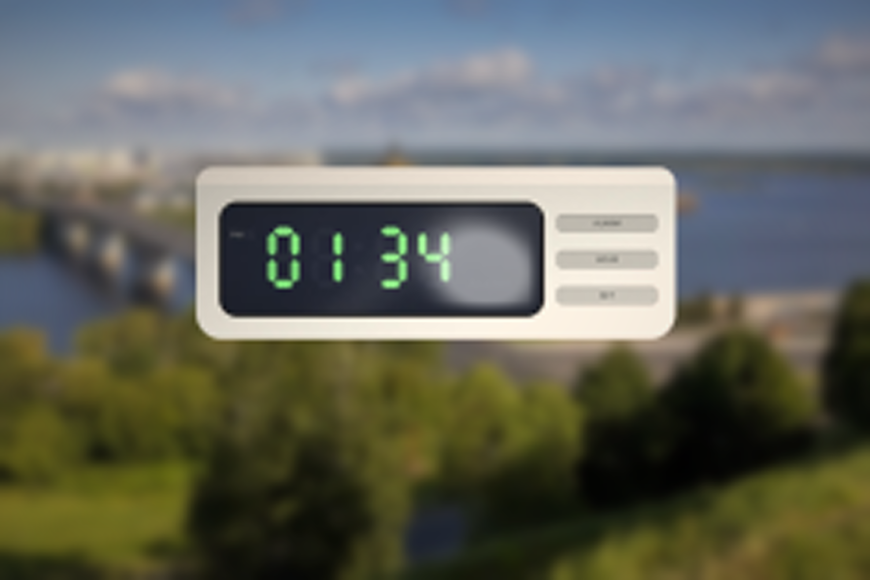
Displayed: **1:34**
